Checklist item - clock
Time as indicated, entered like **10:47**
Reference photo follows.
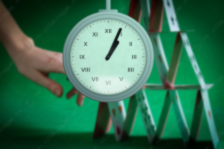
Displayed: **1:04**
